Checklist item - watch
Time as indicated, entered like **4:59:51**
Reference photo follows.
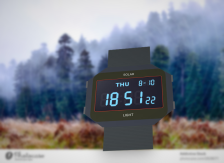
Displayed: **18:51:22**
